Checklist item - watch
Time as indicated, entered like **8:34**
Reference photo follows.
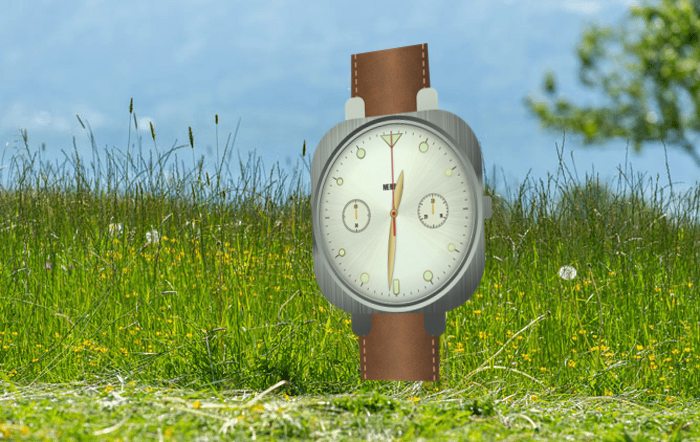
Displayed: **12:31**
